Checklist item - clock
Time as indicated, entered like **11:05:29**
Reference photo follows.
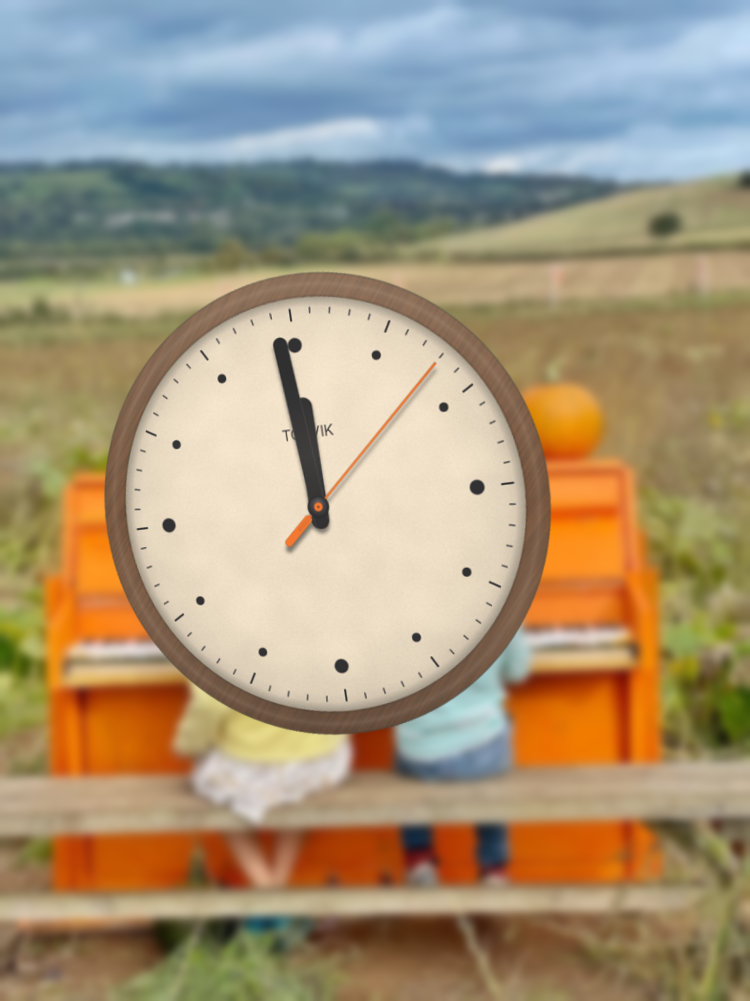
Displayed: **11:59:08**
